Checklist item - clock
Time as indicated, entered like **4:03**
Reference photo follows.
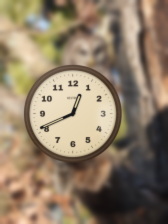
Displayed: **12:41**
